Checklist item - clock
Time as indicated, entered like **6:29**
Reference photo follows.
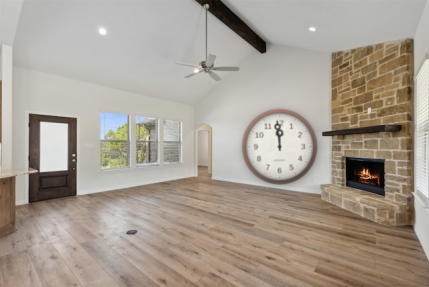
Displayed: **11:59**
